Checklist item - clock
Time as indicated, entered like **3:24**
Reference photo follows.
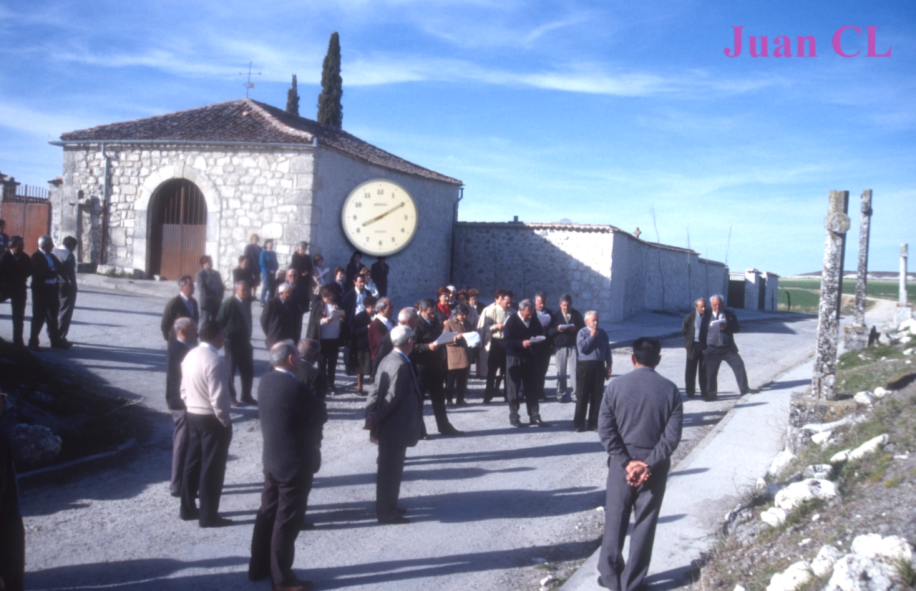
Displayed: **8:10**
